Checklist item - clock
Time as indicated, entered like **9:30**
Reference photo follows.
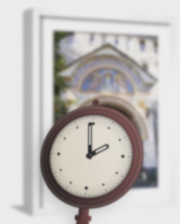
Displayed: **1:59**
